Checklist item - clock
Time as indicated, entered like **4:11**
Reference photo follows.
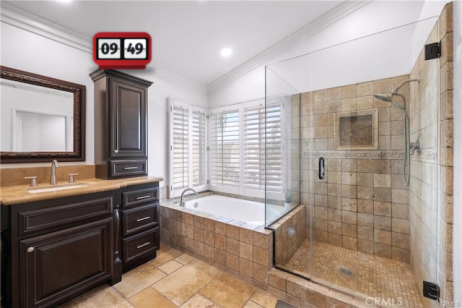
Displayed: **9:49**
